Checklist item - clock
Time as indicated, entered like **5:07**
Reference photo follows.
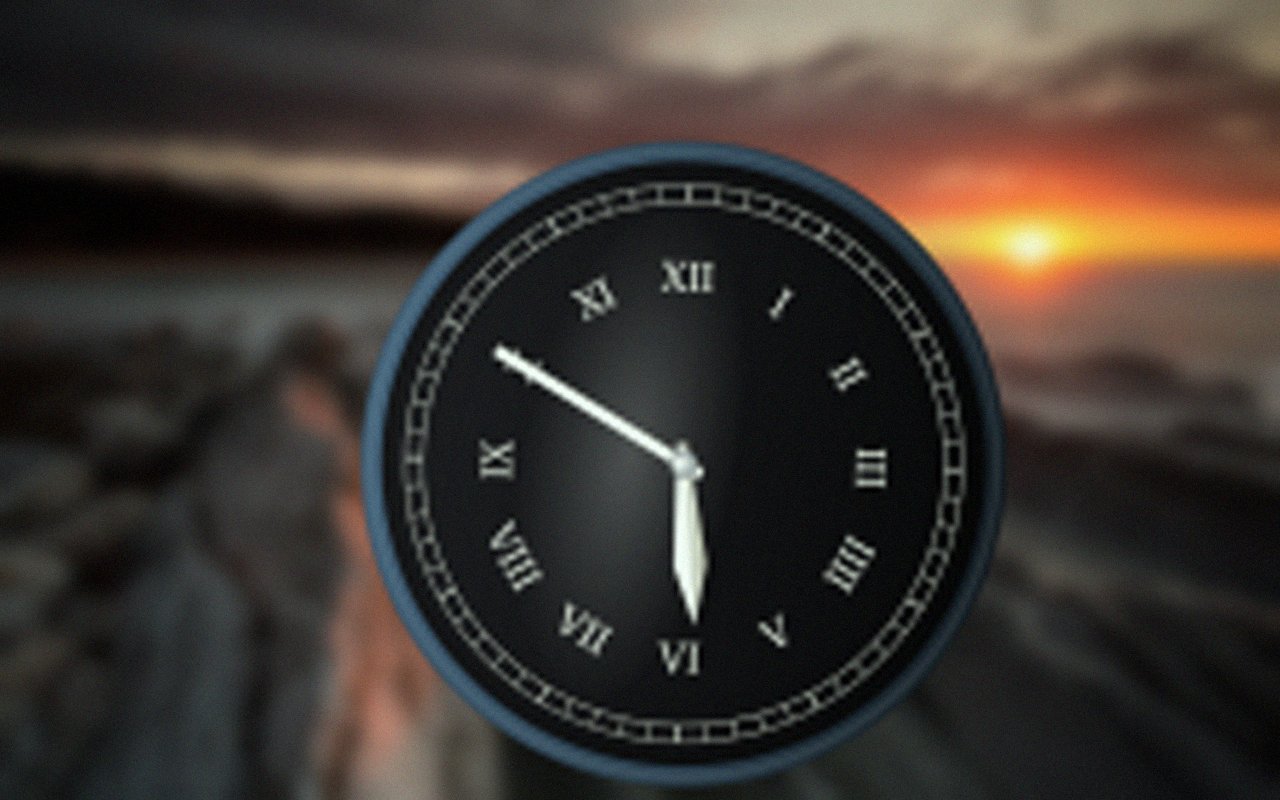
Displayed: **5:50**
